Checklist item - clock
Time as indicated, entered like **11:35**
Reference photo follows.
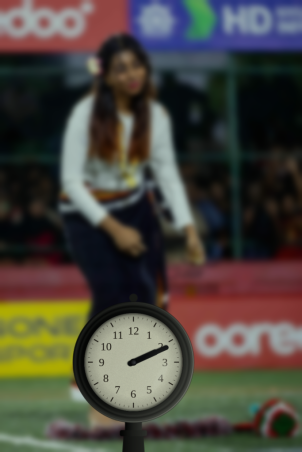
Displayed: **2:11**
